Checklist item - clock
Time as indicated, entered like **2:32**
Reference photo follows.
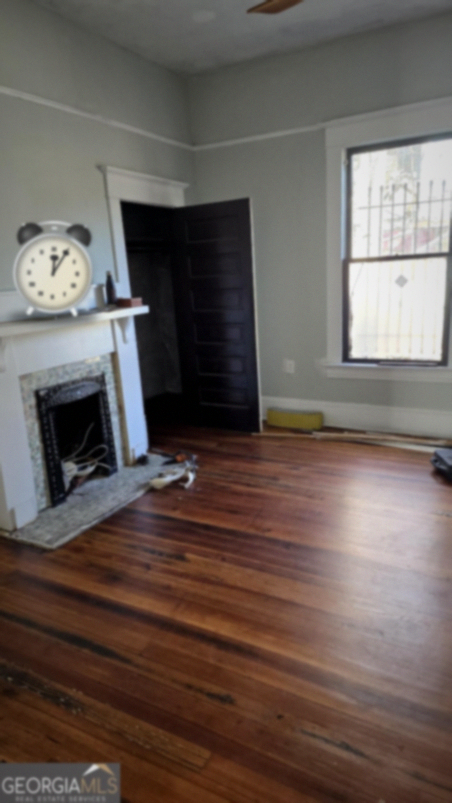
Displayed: **12:05**
